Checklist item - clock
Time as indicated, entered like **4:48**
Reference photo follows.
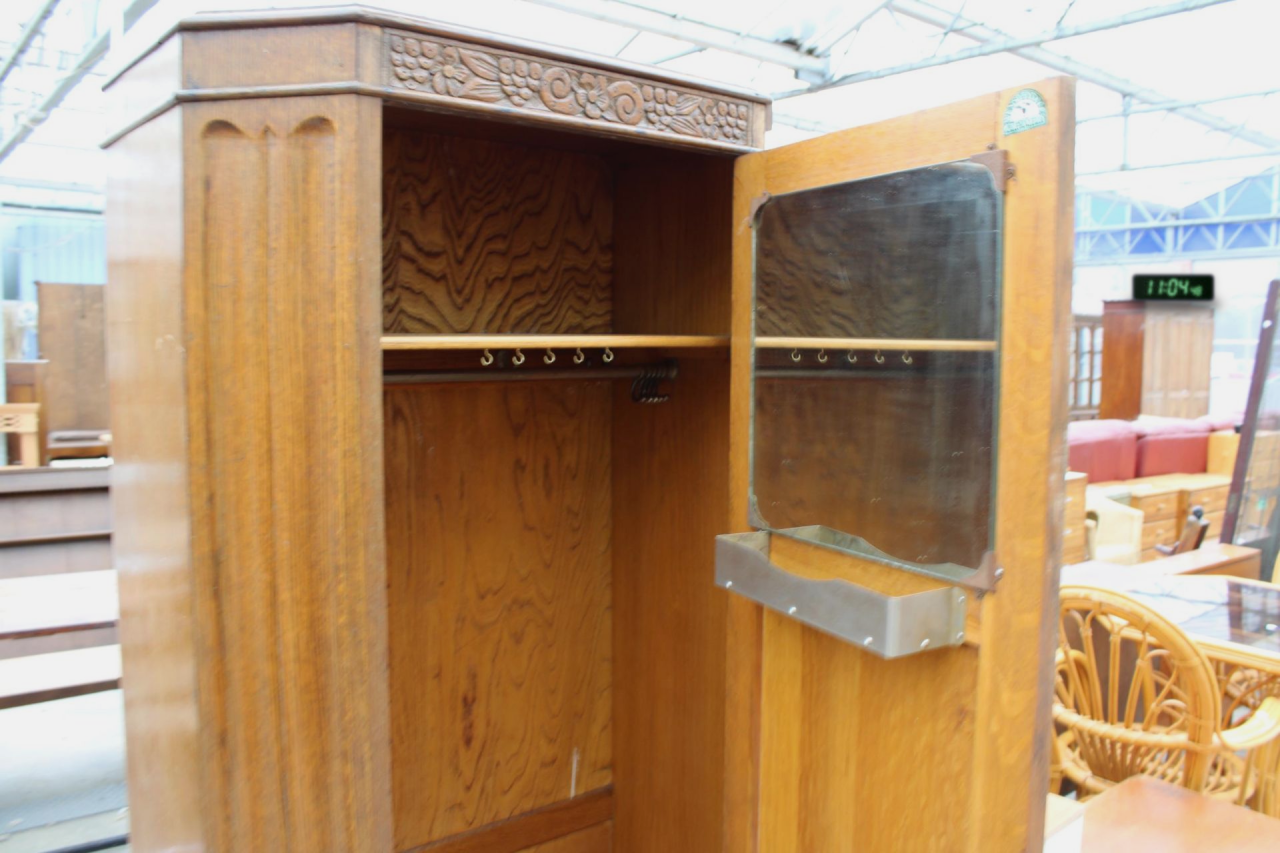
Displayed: **11:04**
